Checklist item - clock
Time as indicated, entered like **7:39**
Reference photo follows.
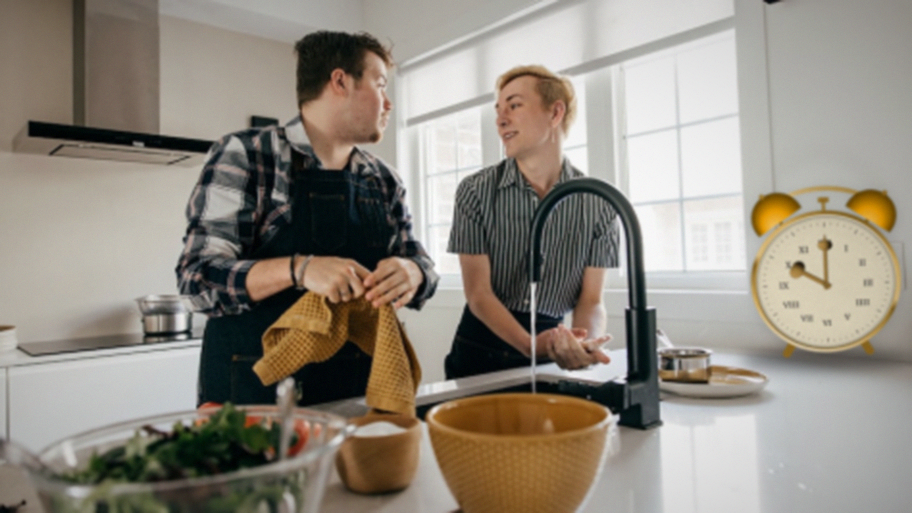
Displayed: **10:00**
